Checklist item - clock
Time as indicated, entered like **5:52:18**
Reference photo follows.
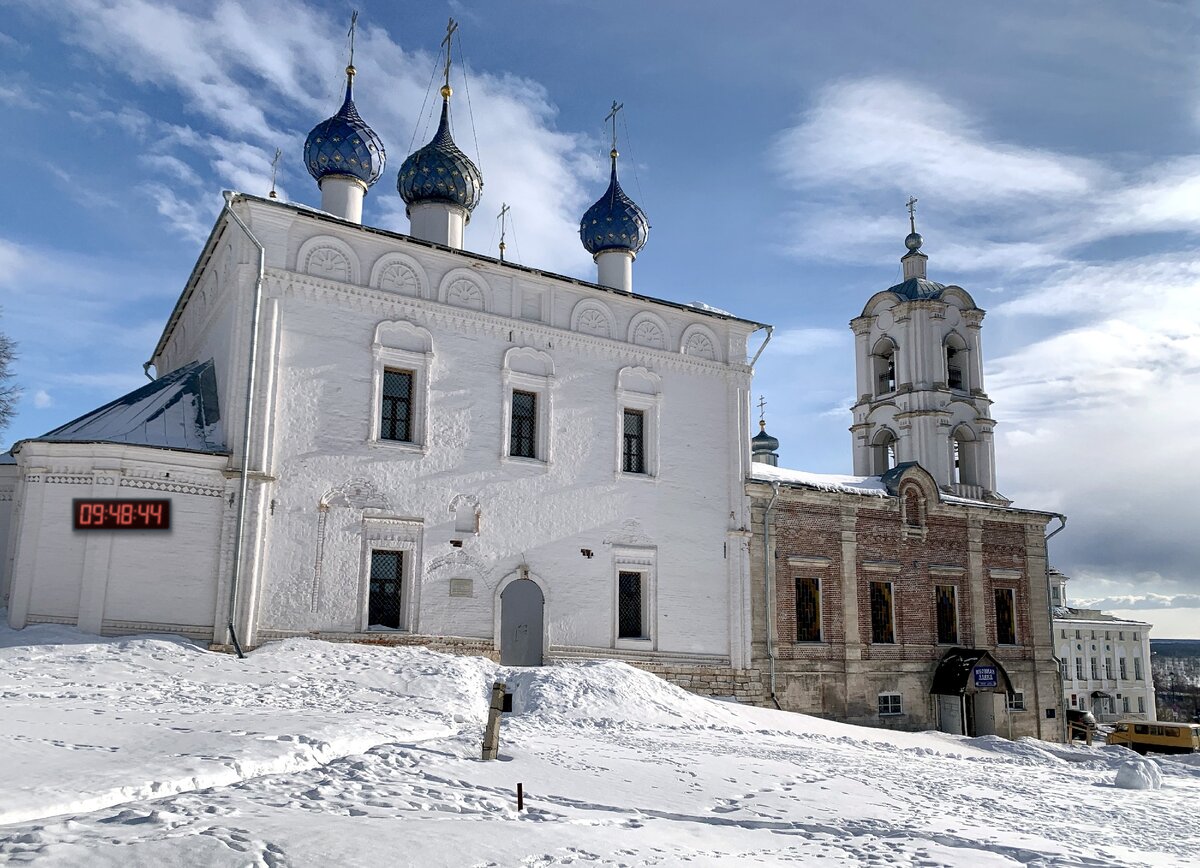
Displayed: **9:48:44**
